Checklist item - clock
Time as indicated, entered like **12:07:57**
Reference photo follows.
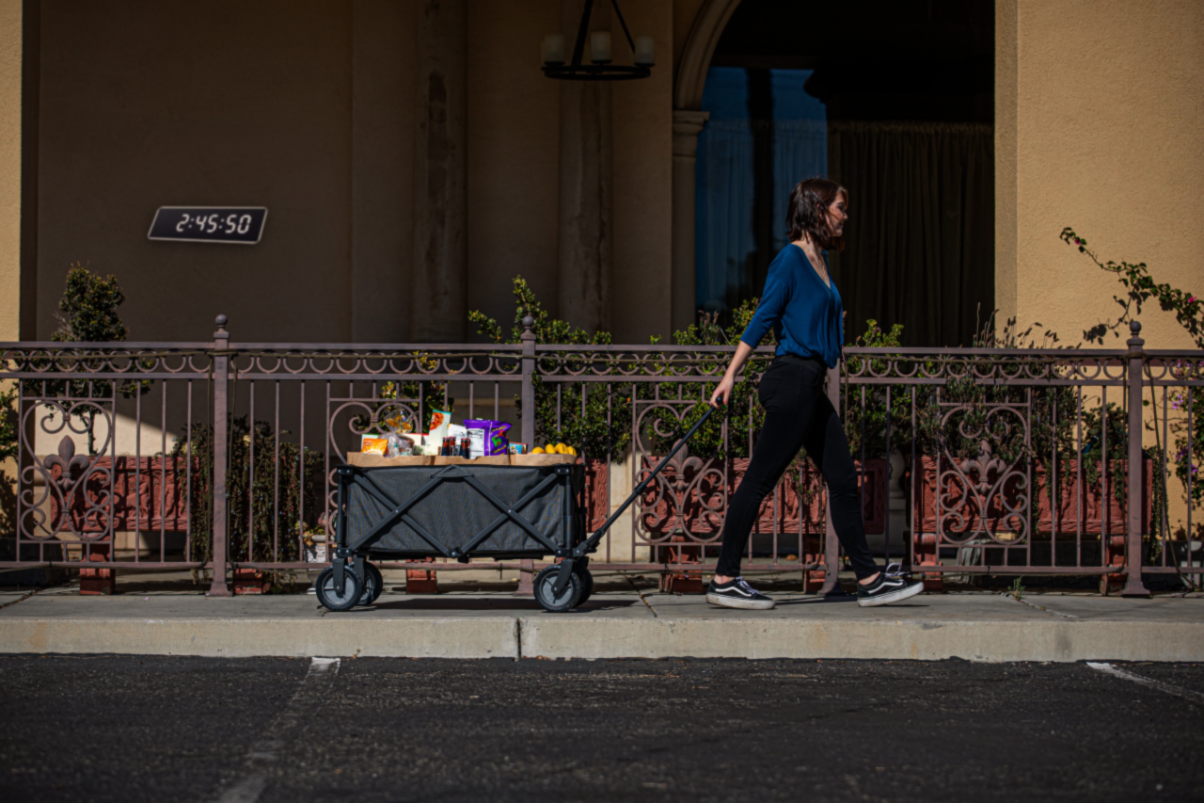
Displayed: **2:45:50**
